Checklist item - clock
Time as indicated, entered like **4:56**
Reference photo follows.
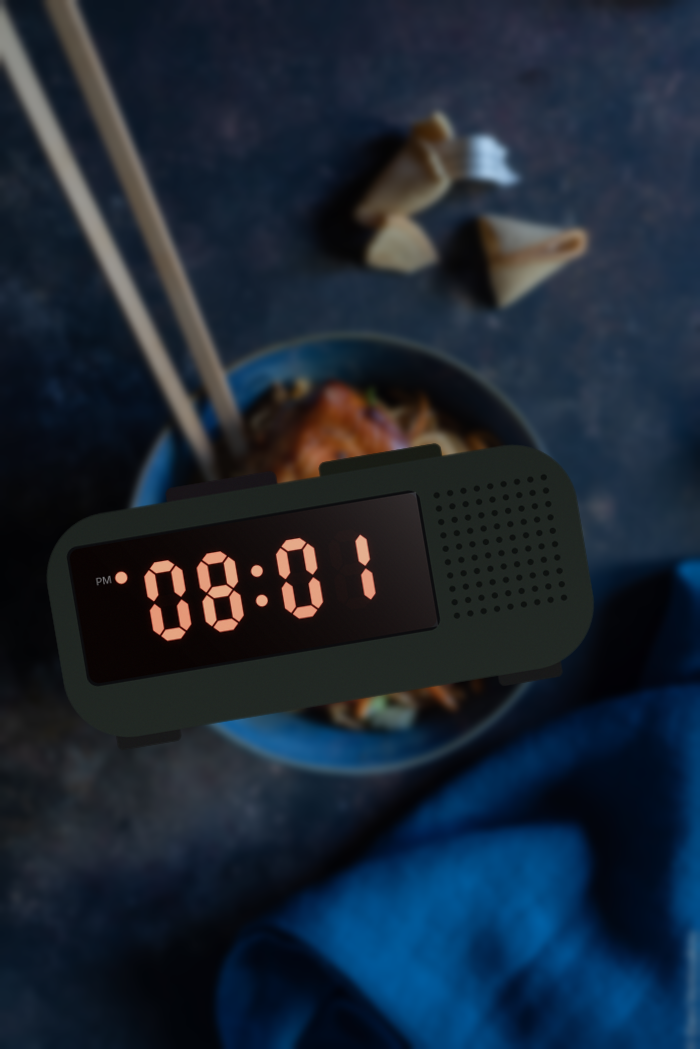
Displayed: **8:01**
